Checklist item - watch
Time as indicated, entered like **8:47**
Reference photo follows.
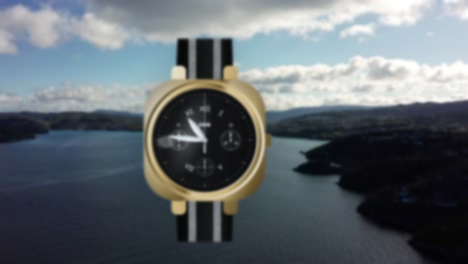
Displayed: **10:46**
